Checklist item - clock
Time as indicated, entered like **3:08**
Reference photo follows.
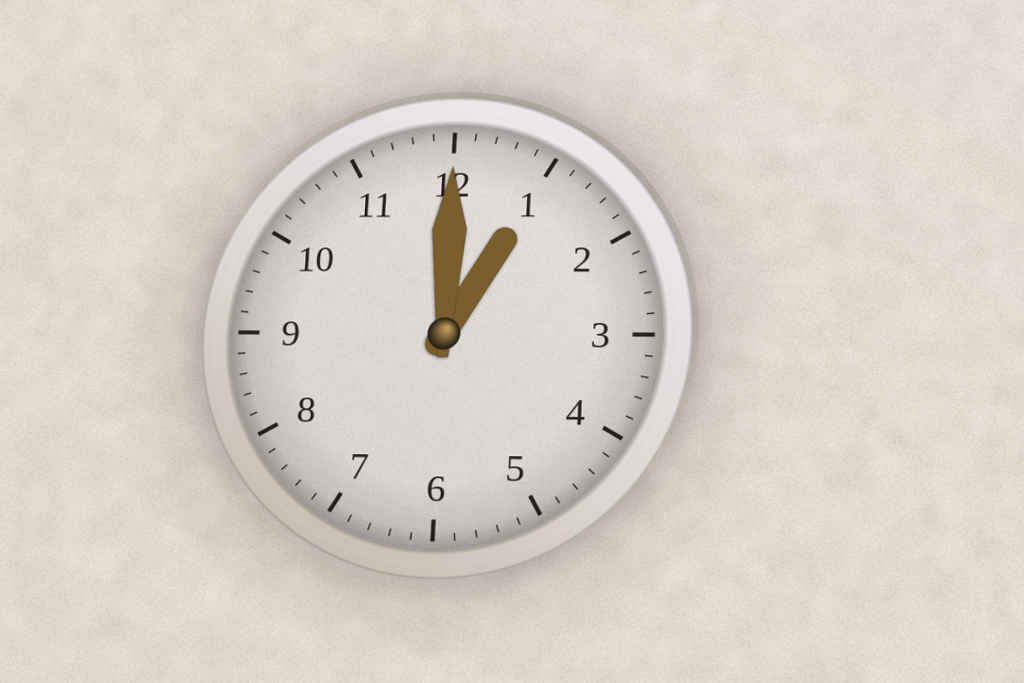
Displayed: **1:00**
